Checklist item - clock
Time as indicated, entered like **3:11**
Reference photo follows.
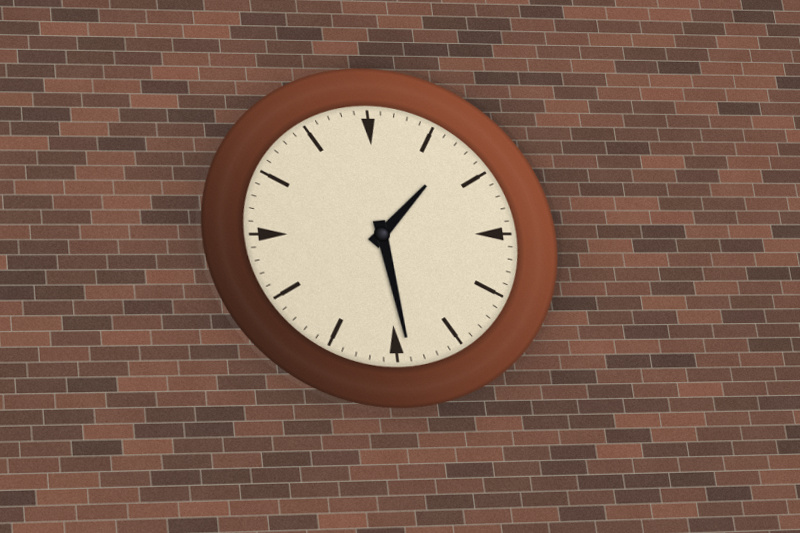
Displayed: **1:29**
